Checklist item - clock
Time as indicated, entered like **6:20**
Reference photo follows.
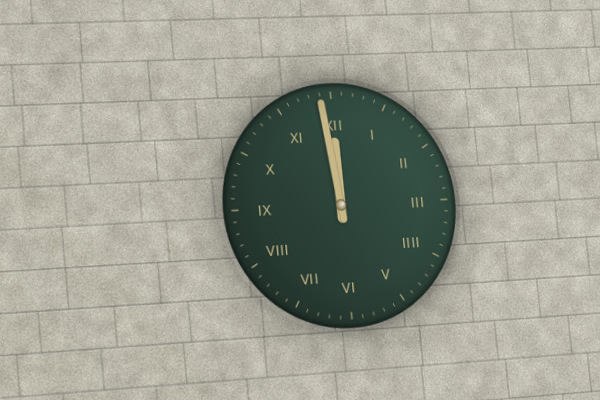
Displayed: **11:59**
